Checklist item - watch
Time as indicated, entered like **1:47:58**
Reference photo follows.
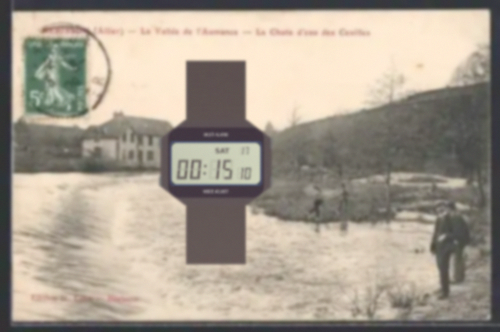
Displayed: **0:15:10**
